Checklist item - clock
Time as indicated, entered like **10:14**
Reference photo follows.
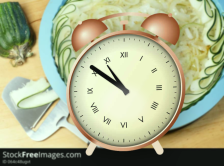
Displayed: **10:51**
